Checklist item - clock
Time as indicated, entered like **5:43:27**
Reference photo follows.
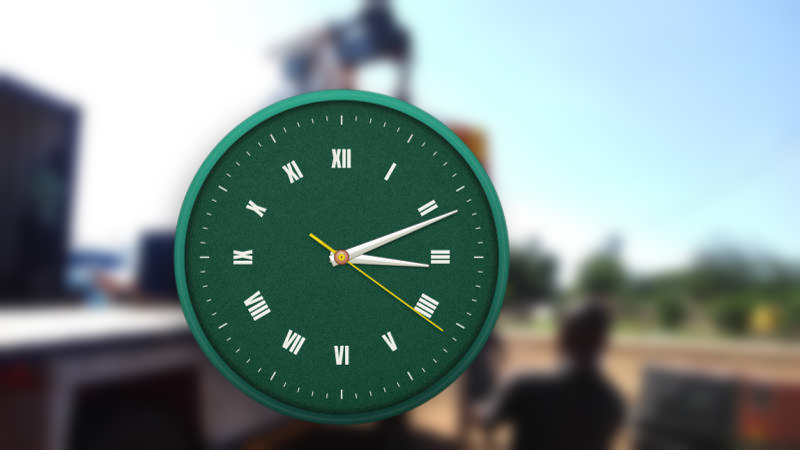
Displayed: **3:11:21**
